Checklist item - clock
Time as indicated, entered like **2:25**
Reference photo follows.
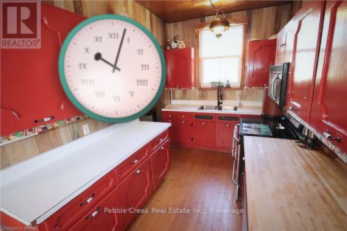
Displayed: **10:03**
